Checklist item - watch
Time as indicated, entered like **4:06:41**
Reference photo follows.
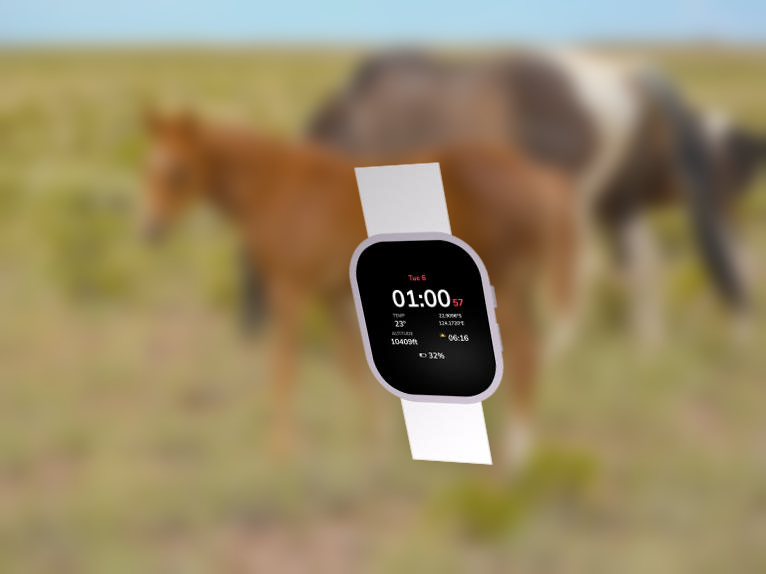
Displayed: **1:00:57**
